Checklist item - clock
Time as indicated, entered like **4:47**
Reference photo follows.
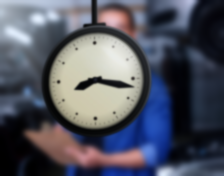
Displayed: **8:17**
